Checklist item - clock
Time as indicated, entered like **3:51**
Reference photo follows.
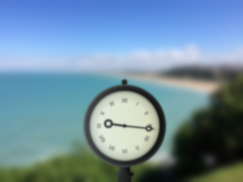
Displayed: **9:16**
